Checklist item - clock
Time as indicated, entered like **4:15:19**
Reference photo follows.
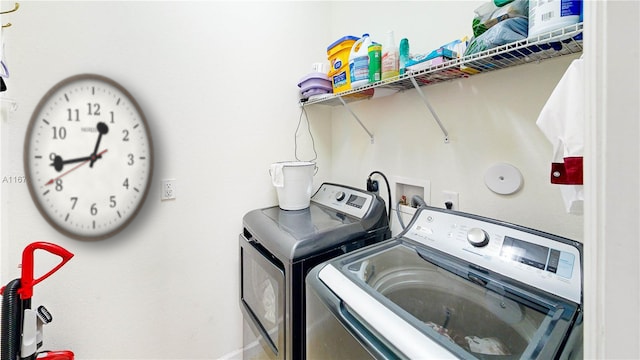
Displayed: **12:43:41**
